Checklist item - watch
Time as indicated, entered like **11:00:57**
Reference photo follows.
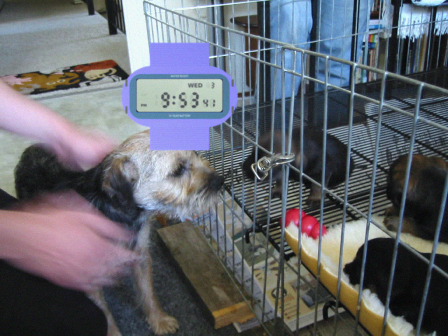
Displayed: **9:53:41**
